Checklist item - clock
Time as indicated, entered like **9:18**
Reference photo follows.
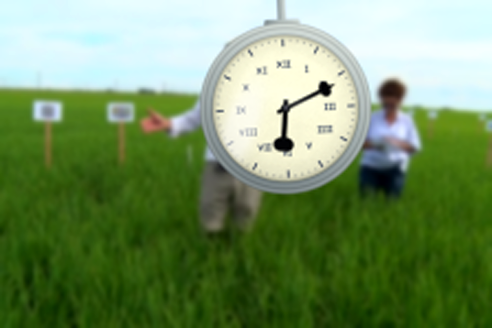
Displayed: **6:11**
